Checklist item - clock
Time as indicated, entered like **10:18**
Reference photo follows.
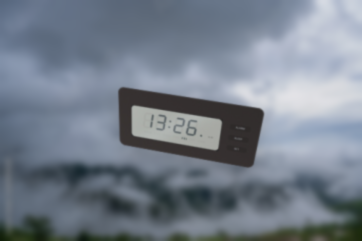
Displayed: **13:26**
